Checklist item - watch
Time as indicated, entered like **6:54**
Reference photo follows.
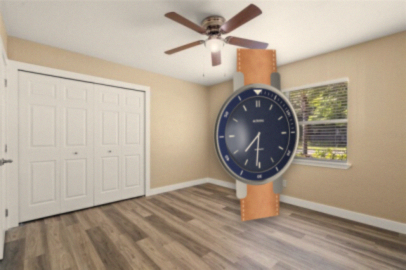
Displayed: **7:31**
